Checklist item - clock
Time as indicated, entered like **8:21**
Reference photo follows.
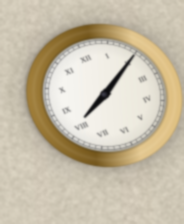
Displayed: **8:10**
